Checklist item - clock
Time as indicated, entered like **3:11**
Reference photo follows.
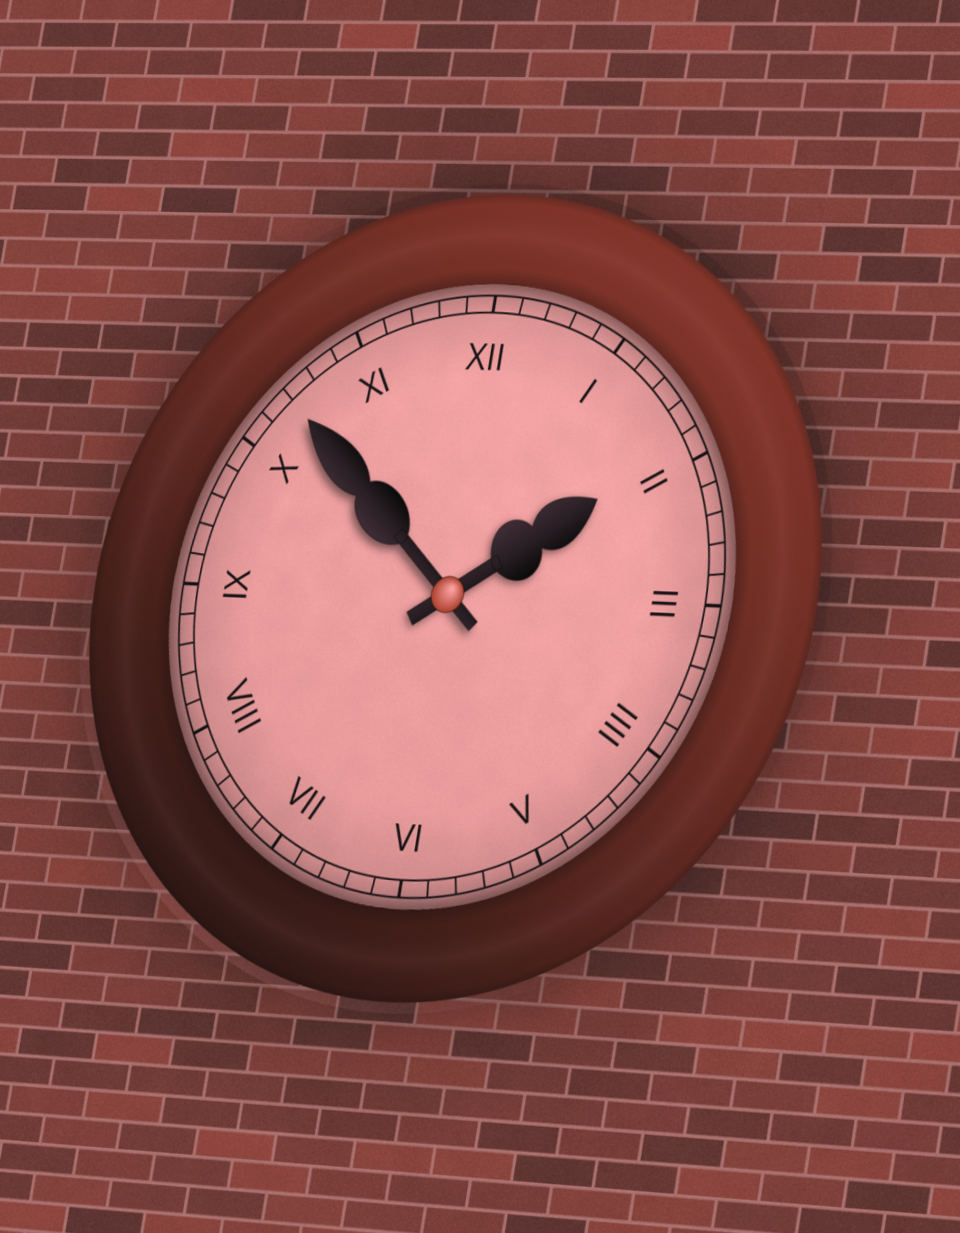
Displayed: **1:52**
